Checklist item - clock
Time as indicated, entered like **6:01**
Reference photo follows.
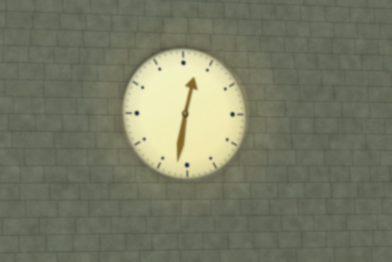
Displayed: **12:32**
